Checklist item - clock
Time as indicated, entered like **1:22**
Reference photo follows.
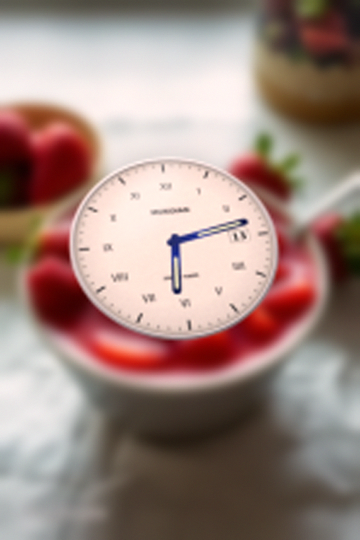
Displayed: **6:13**
